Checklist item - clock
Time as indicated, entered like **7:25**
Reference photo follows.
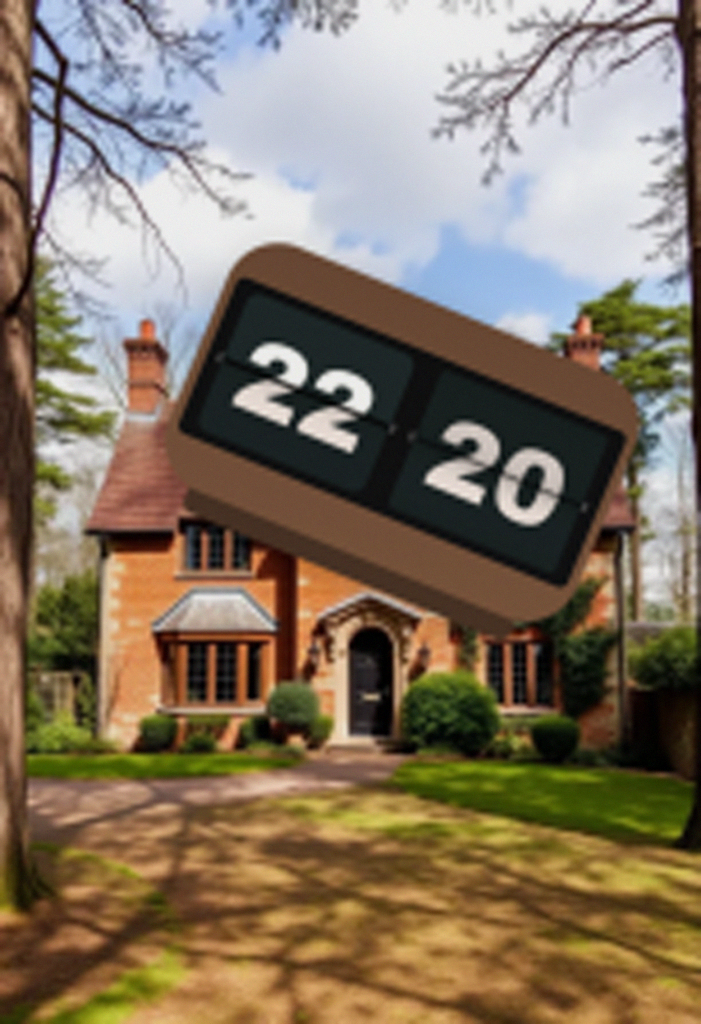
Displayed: **22:20**
